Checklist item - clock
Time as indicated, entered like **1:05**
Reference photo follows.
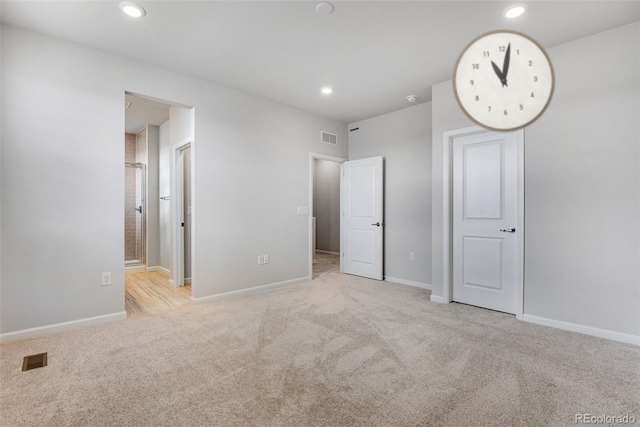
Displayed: **11:02**
